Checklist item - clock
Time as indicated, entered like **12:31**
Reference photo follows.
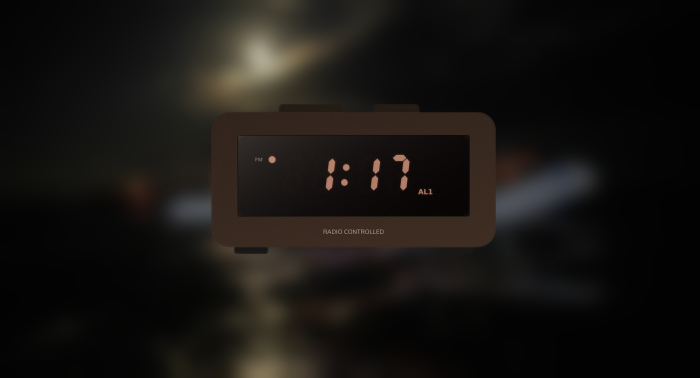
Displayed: **1:17**
